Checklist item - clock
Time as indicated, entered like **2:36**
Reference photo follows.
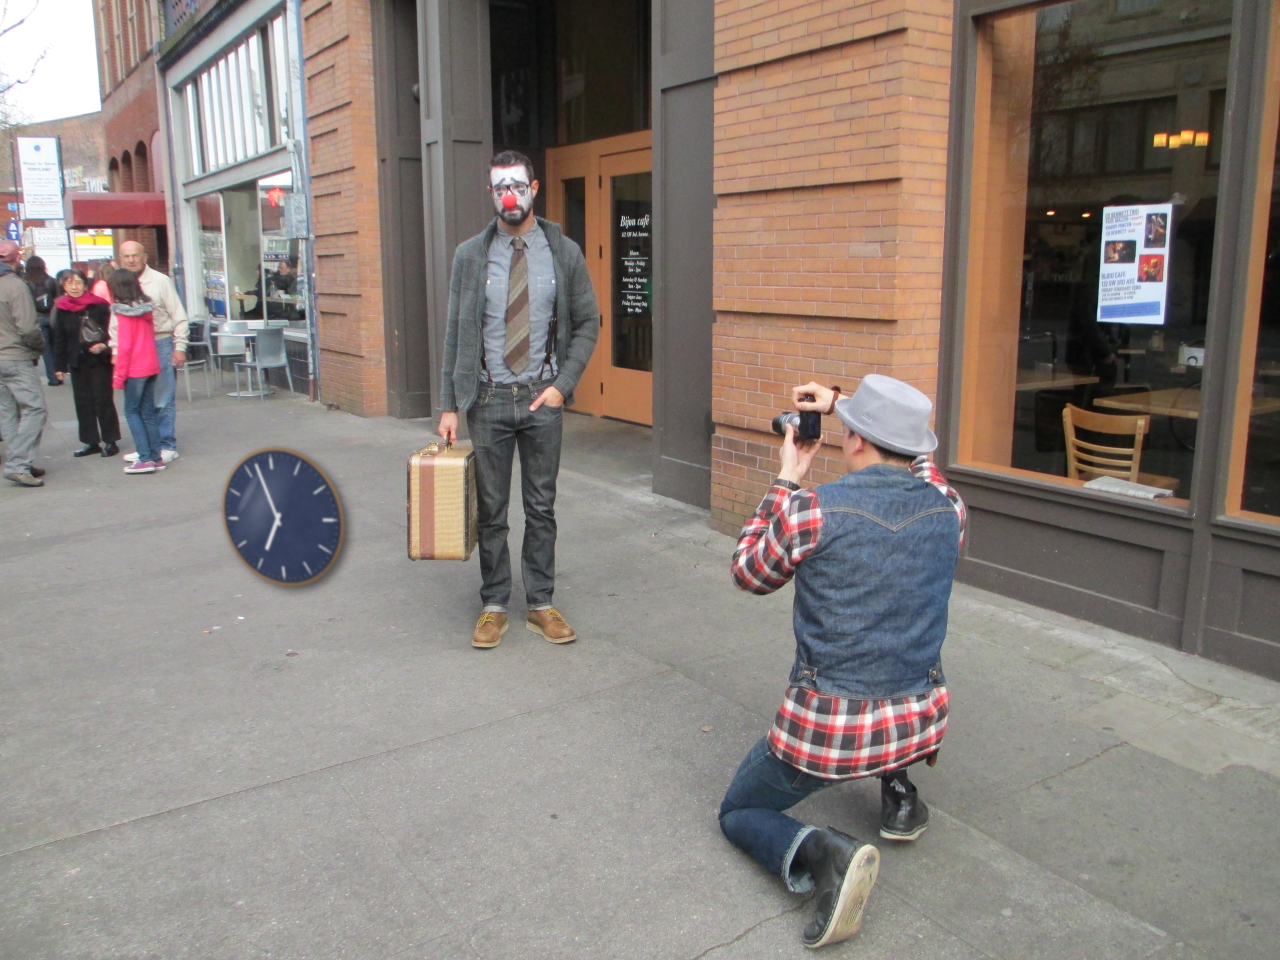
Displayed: **6:57**
